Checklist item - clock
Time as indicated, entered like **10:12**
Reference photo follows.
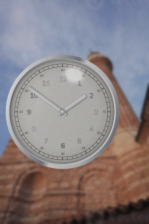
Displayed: **1:51**
